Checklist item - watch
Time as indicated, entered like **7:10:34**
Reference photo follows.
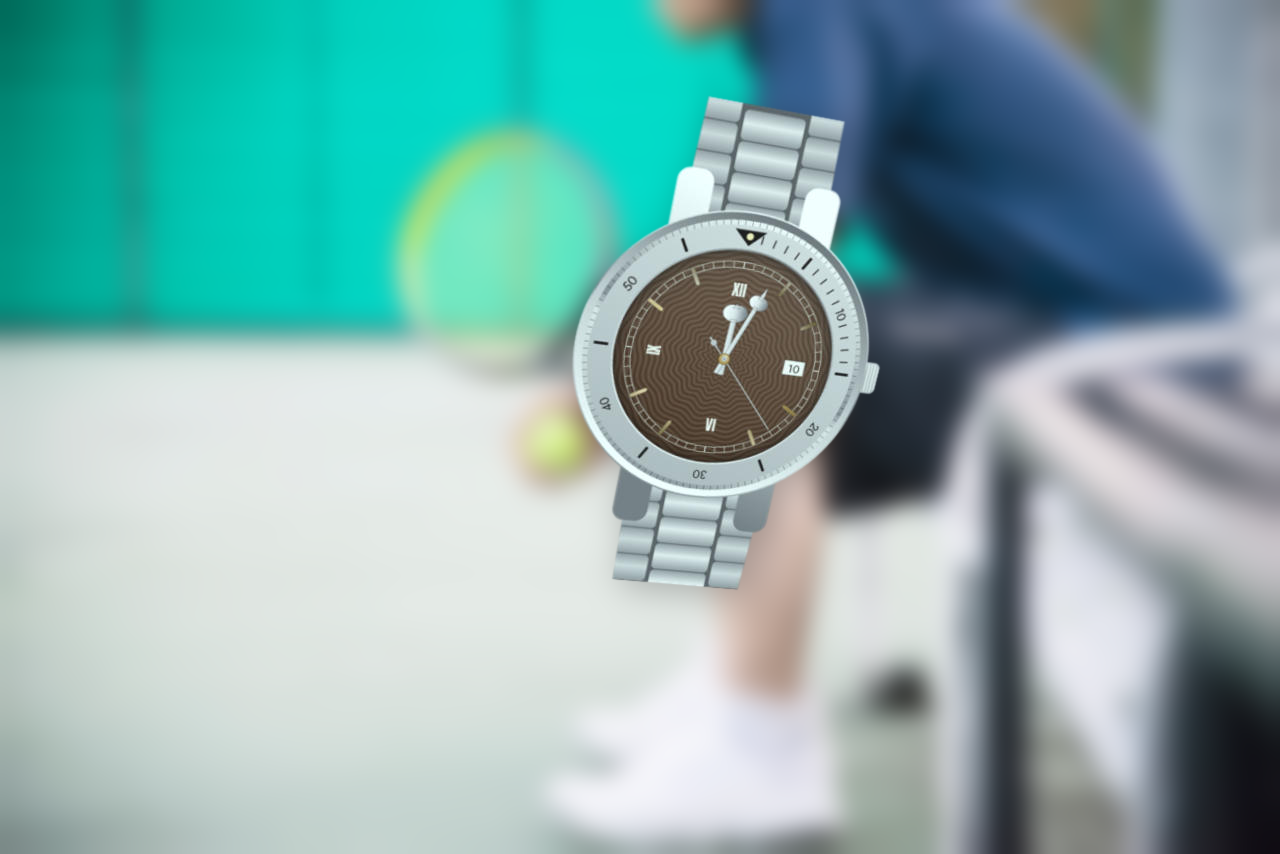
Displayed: **12:03:23**
